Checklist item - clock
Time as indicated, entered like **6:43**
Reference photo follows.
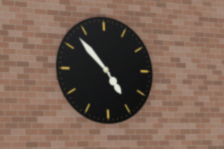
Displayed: **4:53**
